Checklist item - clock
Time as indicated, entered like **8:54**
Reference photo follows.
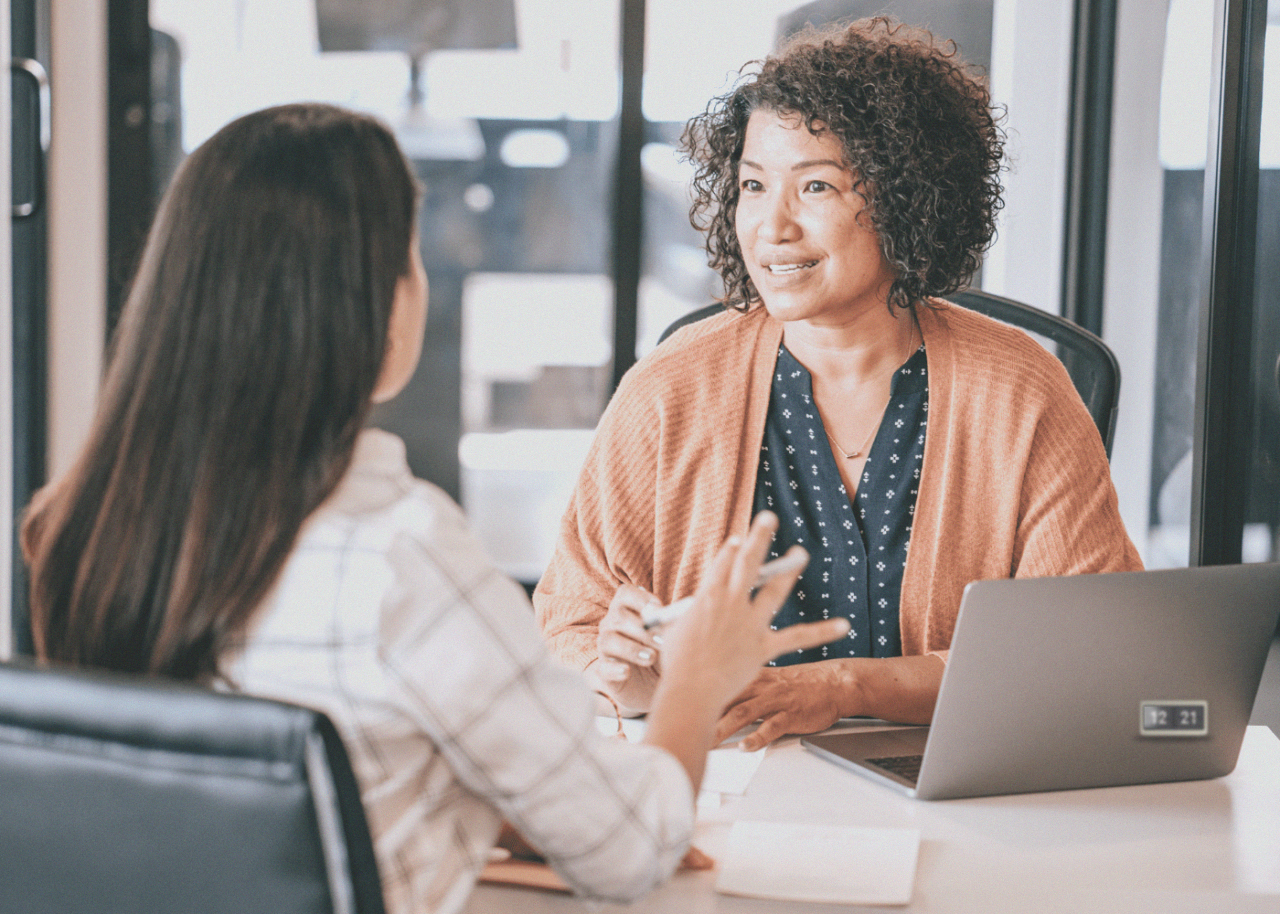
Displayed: **12:21**
